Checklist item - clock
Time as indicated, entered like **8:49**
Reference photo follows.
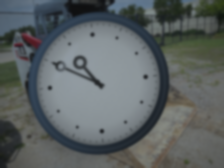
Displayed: **10:50**
